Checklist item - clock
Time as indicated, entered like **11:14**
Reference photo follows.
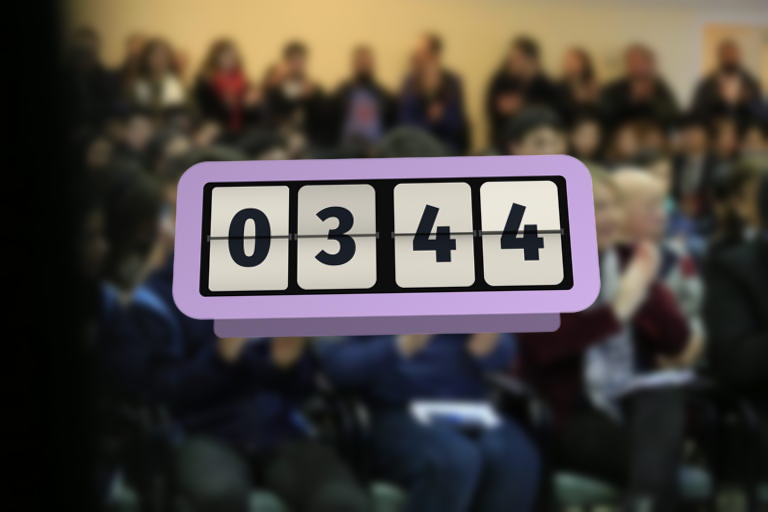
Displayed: **3:44**
